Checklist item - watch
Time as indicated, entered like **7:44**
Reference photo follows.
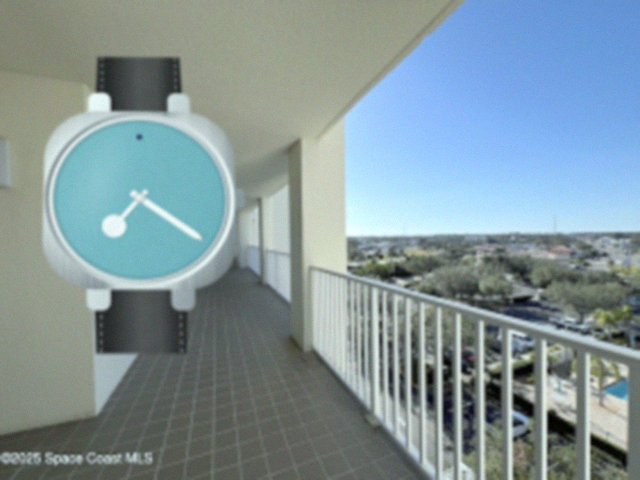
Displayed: **7:21**
